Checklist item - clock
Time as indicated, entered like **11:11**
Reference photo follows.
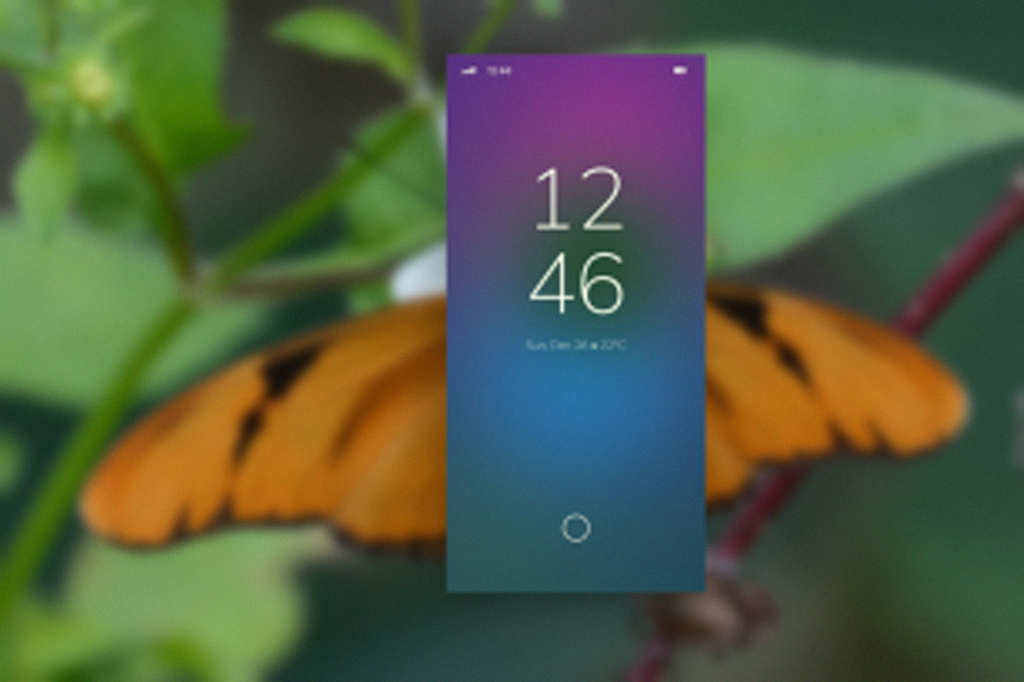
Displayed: **12:46**
